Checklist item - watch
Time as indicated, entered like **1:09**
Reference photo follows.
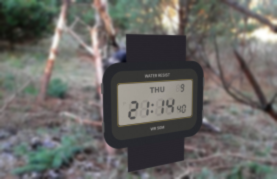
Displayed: **21:14**
